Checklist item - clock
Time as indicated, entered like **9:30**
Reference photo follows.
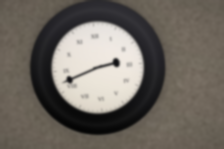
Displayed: **2:42**
